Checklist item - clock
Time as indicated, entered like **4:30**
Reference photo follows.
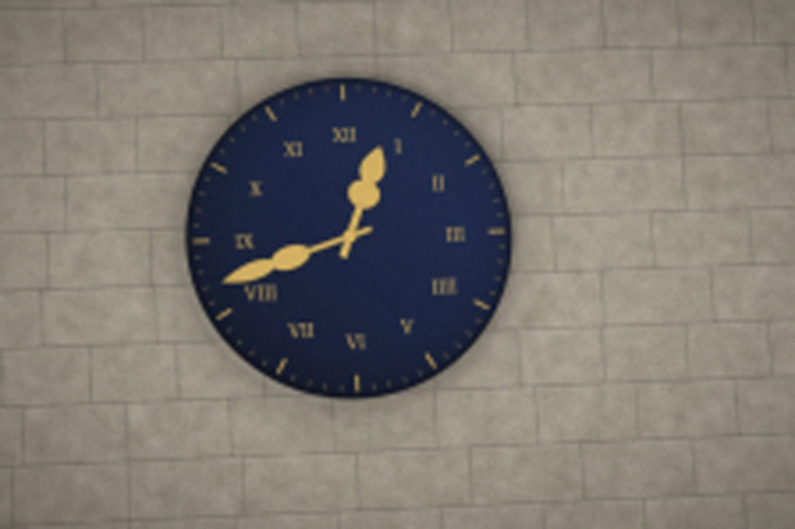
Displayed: **12:42**
